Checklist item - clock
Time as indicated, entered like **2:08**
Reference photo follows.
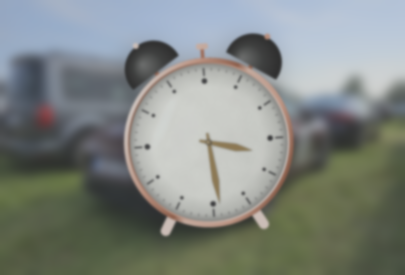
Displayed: **3:29**
